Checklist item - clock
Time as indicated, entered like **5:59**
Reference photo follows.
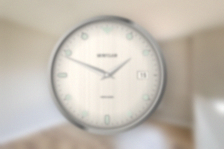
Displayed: **1:49**
